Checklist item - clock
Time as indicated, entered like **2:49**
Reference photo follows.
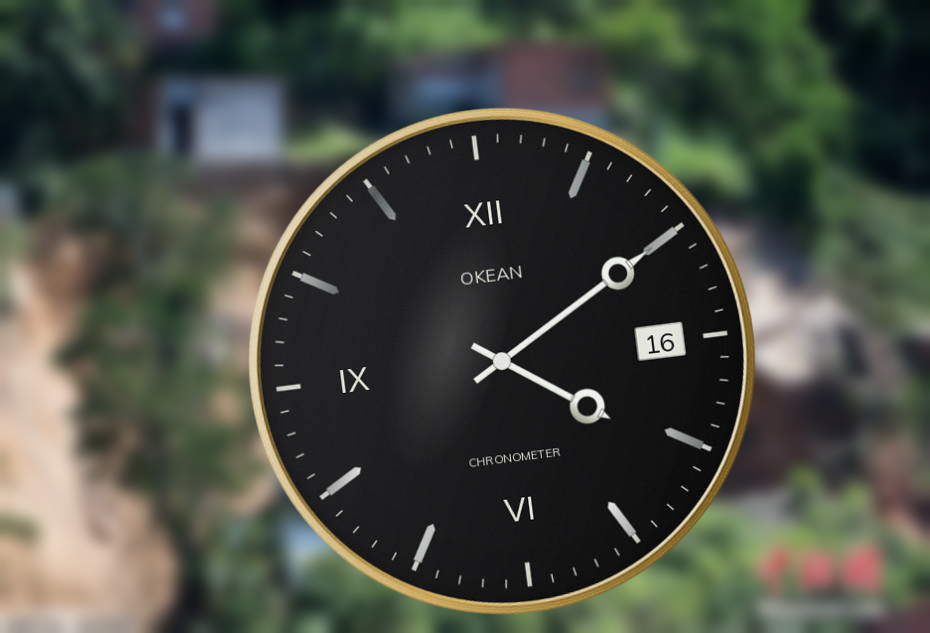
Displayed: **4:10**
